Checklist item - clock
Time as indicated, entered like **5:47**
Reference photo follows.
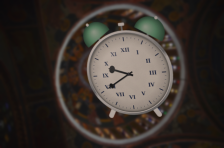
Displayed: **9:40**
